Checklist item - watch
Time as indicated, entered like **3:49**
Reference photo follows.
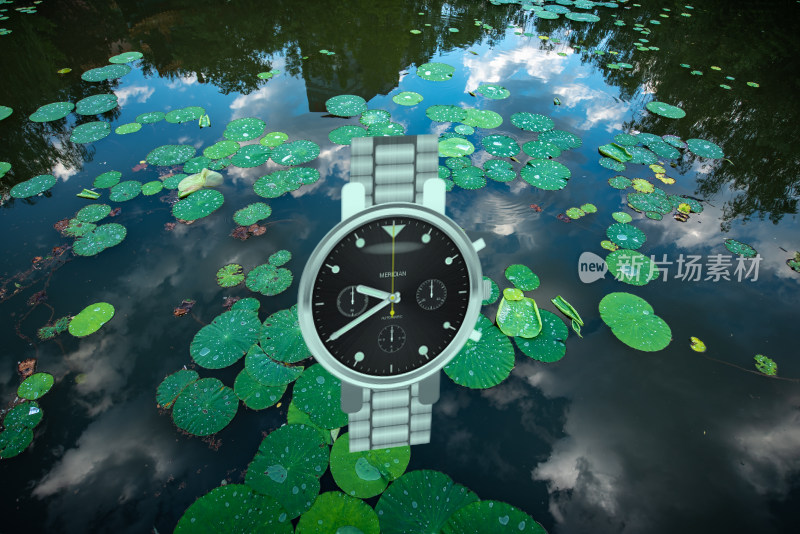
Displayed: **9:40**
